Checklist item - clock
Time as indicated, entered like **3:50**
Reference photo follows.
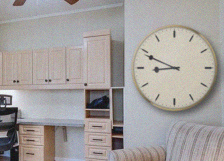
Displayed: **8:49**
